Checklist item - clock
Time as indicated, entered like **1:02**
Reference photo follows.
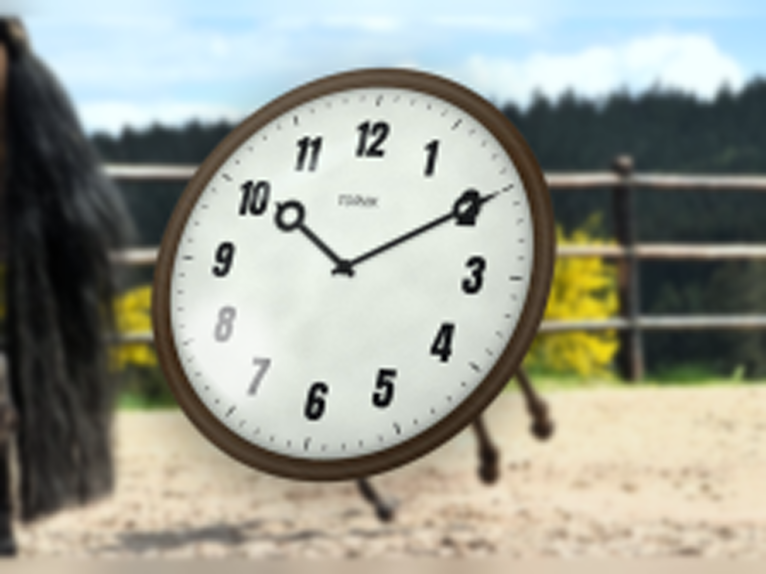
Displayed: **10:10**
